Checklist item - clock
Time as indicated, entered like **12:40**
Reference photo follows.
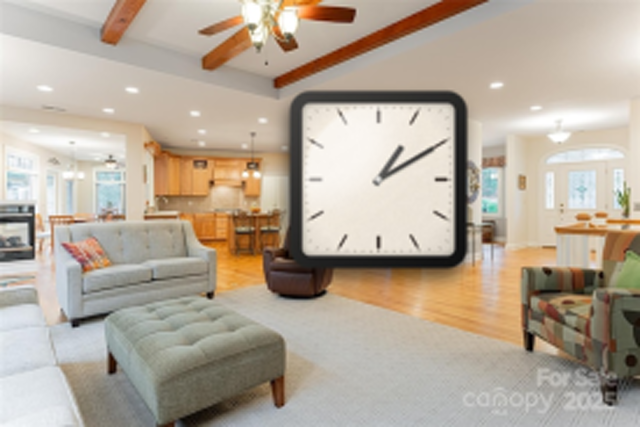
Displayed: **1:10**
